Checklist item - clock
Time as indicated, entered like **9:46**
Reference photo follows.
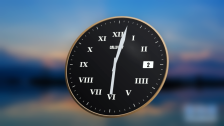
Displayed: **6:02**
